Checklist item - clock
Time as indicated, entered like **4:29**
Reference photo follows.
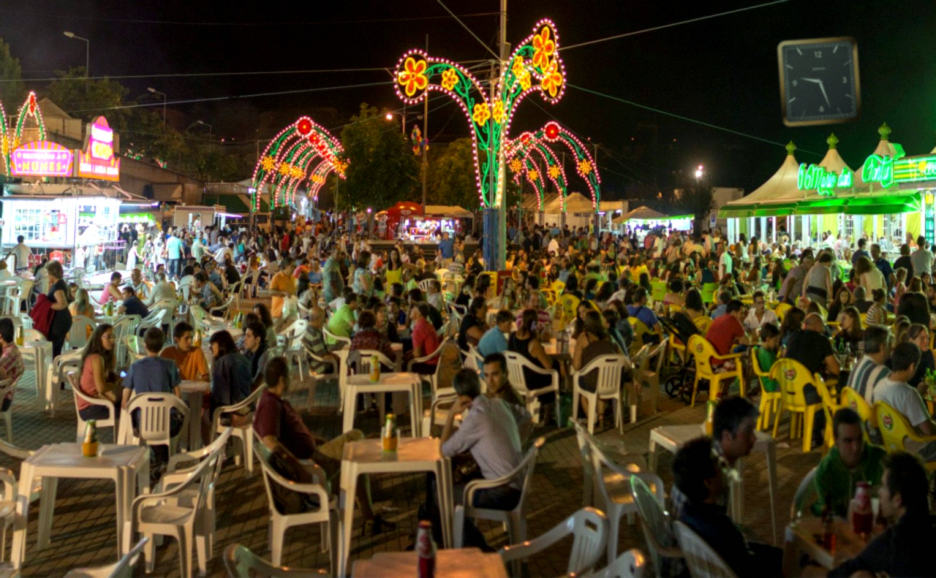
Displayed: **9:27**
